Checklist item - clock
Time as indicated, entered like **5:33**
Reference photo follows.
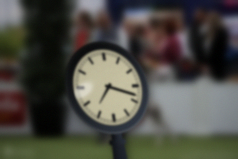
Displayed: **7:18**
